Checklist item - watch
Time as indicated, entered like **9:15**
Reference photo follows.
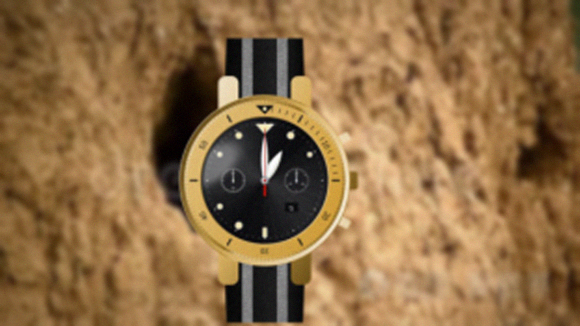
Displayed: **1:00**
